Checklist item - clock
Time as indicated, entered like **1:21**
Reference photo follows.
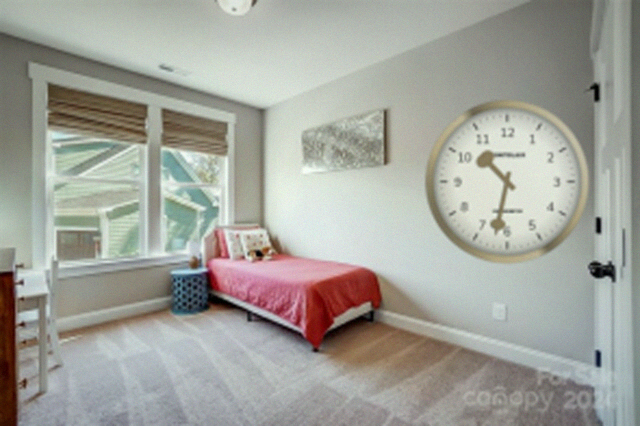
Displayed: **10:32**
